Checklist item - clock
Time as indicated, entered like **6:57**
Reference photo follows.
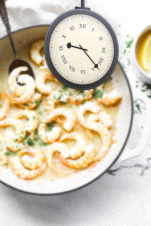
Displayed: **9:23**
